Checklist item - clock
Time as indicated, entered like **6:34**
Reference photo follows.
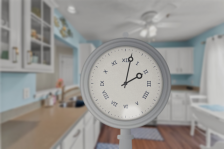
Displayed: **2:02**
